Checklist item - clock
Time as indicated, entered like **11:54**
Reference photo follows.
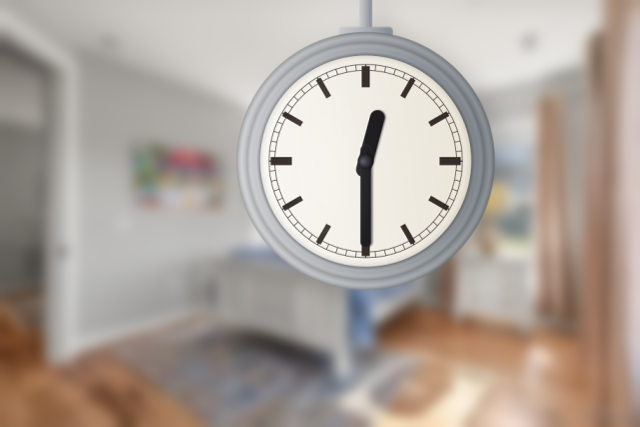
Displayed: **12:30**
